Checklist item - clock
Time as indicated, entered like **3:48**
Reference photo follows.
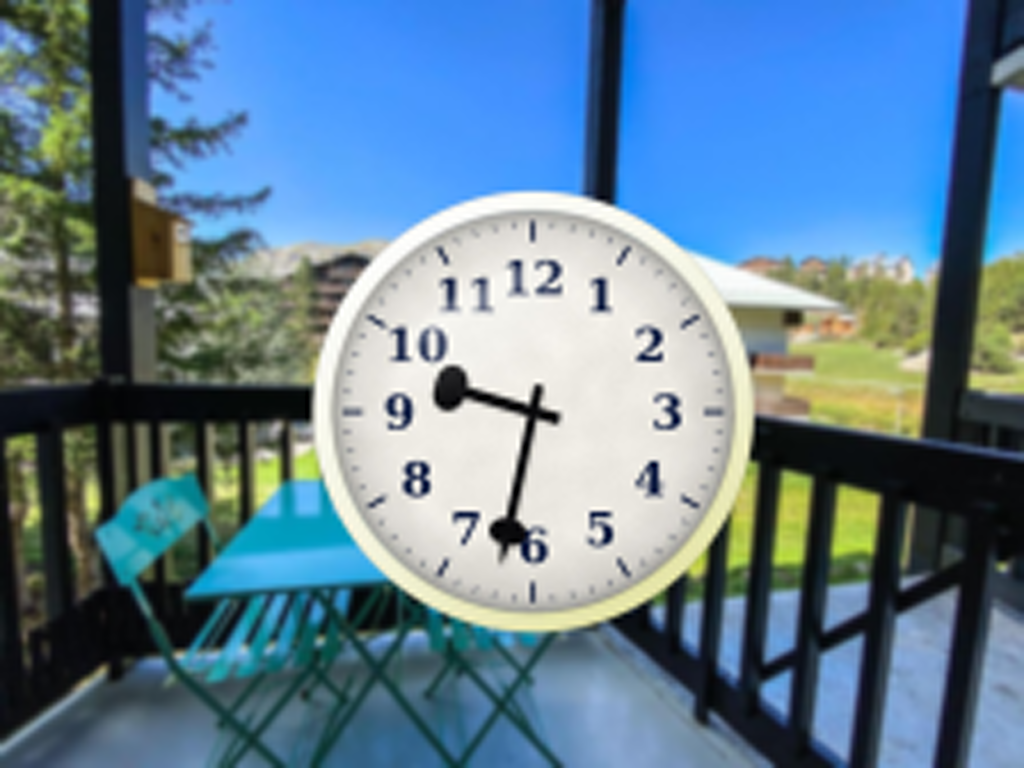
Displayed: **9:32**
